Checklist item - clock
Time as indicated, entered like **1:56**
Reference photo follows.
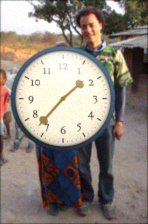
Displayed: **1:37**
